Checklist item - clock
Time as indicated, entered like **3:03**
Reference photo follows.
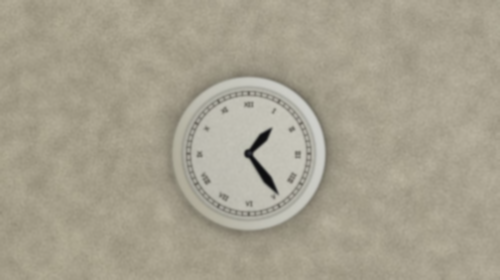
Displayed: **1:24**
